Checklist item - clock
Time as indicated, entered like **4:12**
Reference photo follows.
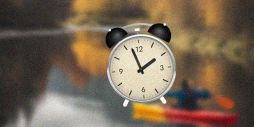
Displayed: **1:57**
